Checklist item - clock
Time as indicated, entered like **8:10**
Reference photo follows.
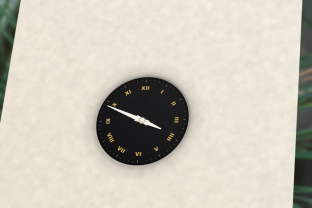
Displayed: **3:49**
